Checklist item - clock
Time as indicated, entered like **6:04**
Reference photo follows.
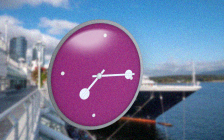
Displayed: **7:14**
